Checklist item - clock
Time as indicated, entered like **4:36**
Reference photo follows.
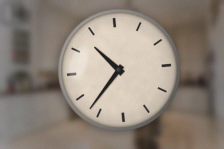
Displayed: **10:37**
